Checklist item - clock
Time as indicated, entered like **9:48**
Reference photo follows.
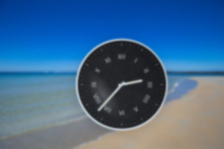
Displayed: **2:37**
